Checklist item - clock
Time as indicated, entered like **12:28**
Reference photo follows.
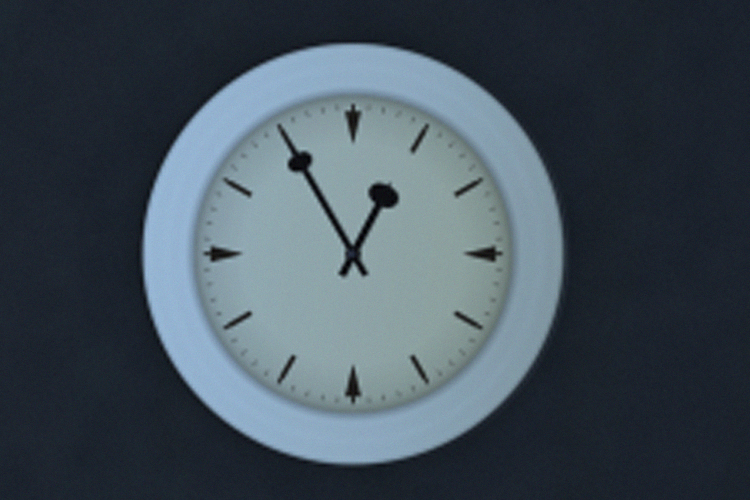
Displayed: **12:55**
